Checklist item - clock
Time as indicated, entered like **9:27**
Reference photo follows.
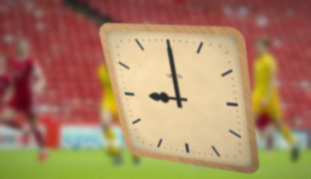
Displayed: **9:00**
